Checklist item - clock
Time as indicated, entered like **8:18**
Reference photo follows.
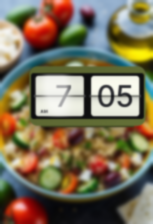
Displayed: **7:05**
